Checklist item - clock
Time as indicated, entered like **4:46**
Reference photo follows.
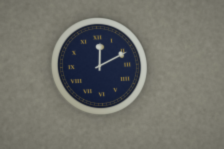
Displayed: **12:11**
